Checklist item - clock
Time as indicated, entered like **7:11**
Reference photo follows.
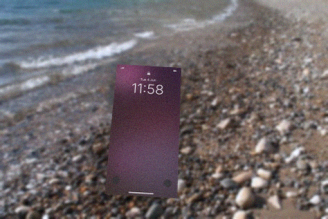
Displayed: **11:58**
